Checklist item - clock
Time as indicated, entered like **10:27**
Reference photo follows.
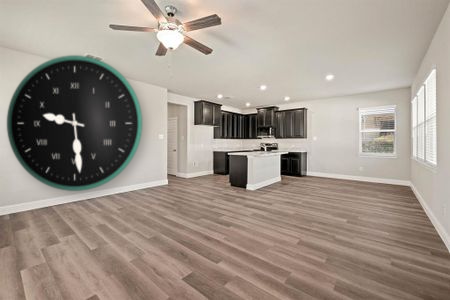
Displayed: **9:29**
